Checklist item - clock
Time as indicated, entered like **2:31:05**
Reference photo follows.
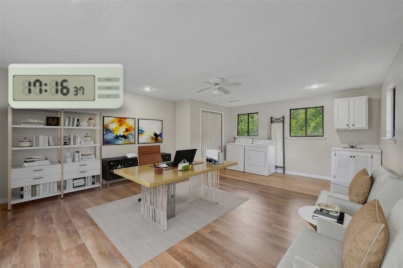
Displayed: **17:16:37**
